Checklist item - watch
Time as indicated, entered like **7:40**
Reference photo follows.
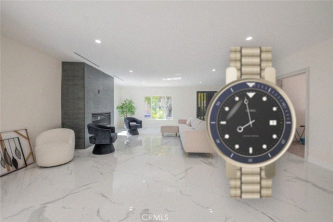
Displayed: **7:58**
